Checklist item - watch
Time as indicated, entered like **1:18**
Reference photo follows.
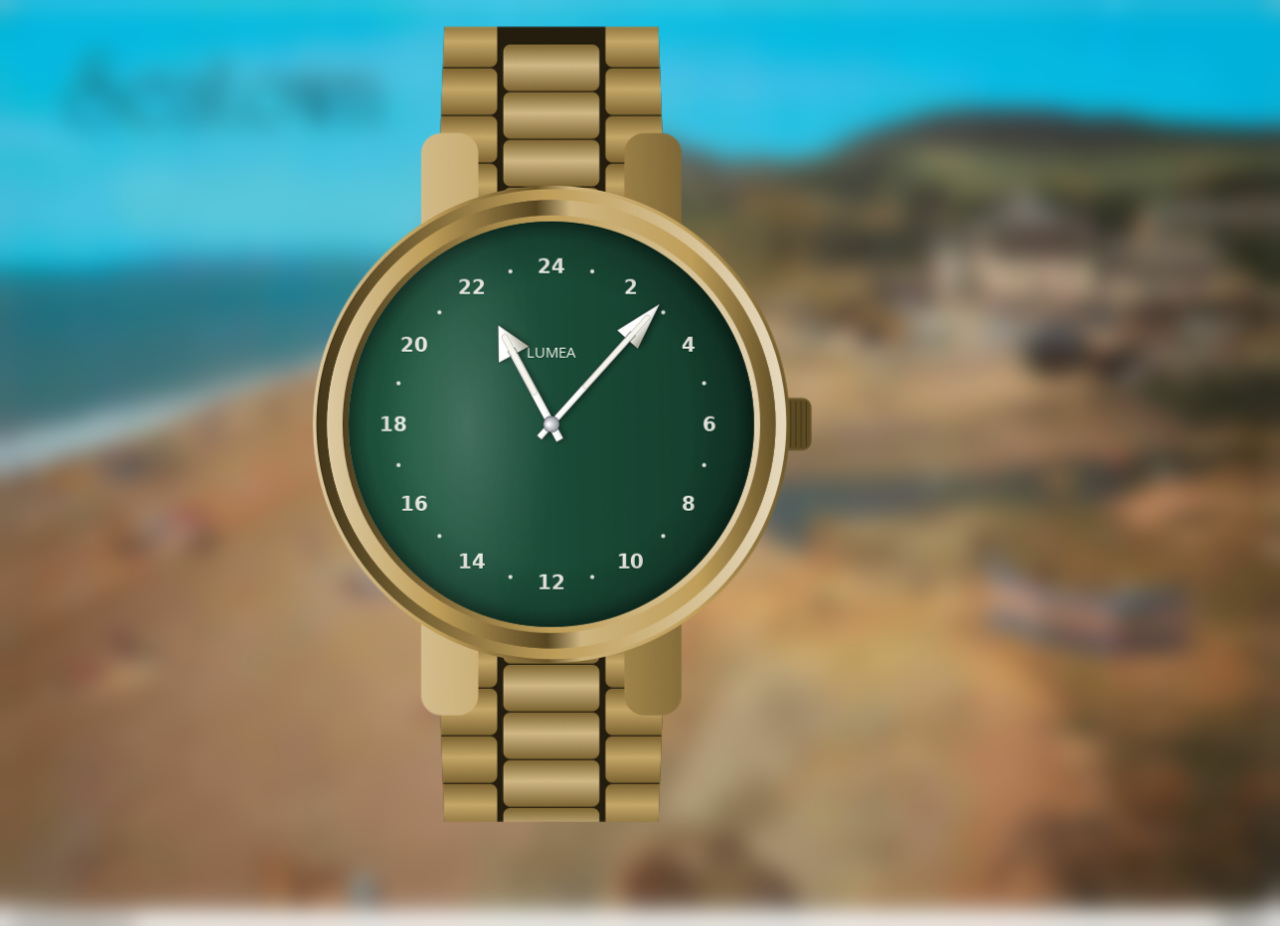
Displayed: **22:07**
